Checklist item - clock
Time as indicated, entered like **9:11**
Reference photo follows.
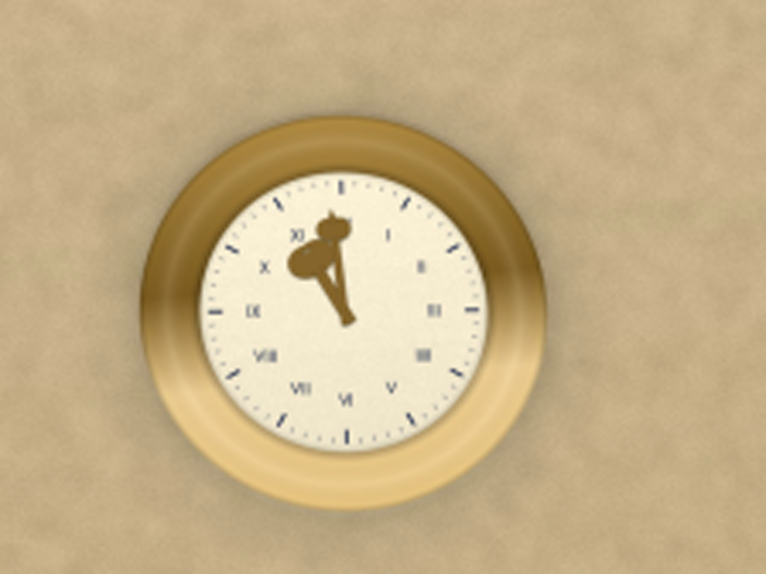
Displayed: **10:59**
